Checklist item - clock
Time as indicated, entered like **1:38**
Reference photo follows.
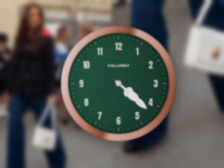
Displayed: **4:22**
